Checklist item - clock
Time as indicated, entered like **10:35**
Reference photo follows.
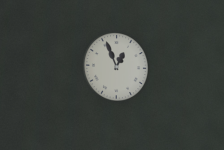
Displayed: **12:56**
